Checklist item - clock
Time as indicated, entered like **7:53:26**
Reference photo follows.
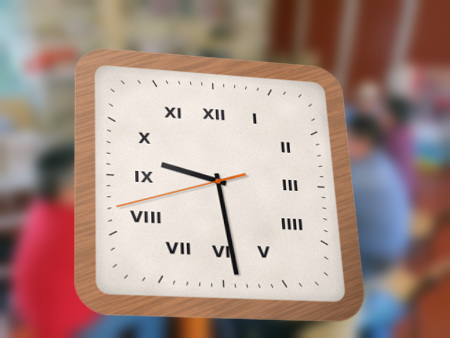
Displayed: **9:28:42**
